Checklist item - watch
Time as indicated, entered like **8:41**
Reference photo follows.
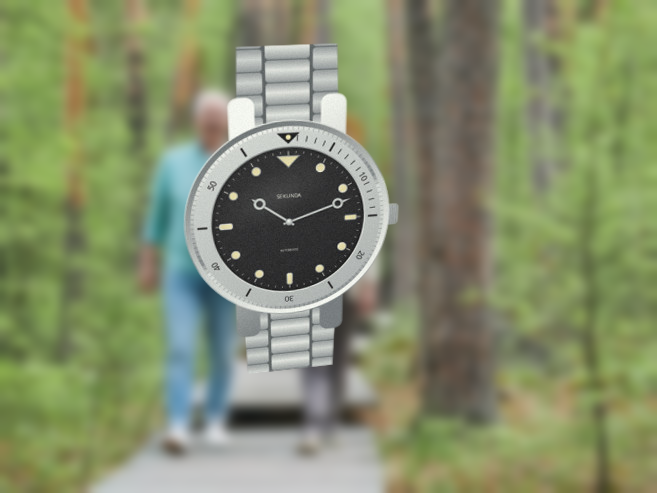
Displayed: **10:12**
